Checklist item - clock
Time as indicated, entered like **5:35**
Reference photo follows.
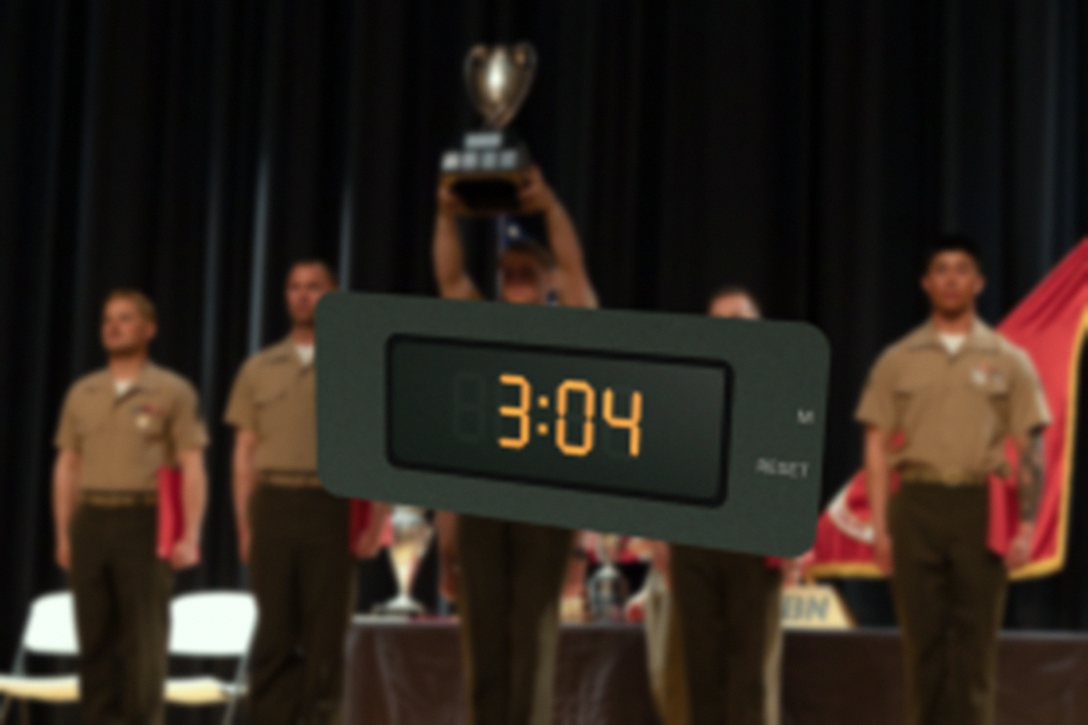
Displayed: **3:04**
